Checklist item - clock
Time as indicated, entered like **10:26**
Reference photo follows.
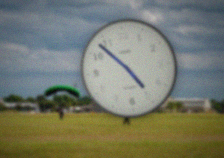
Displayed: **4:53**
